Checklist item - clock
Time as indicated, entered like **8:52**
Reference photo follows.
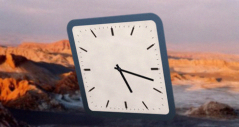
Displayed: **5:18**
